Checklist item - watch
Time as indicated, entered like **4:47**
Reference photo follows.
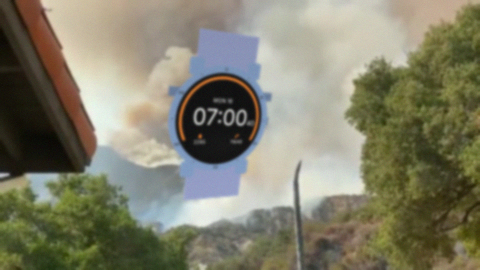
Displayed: **7:00**
